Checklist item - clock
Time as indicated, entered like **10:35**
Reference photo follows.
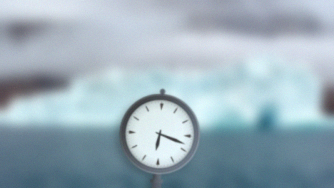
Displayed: **6:18**
